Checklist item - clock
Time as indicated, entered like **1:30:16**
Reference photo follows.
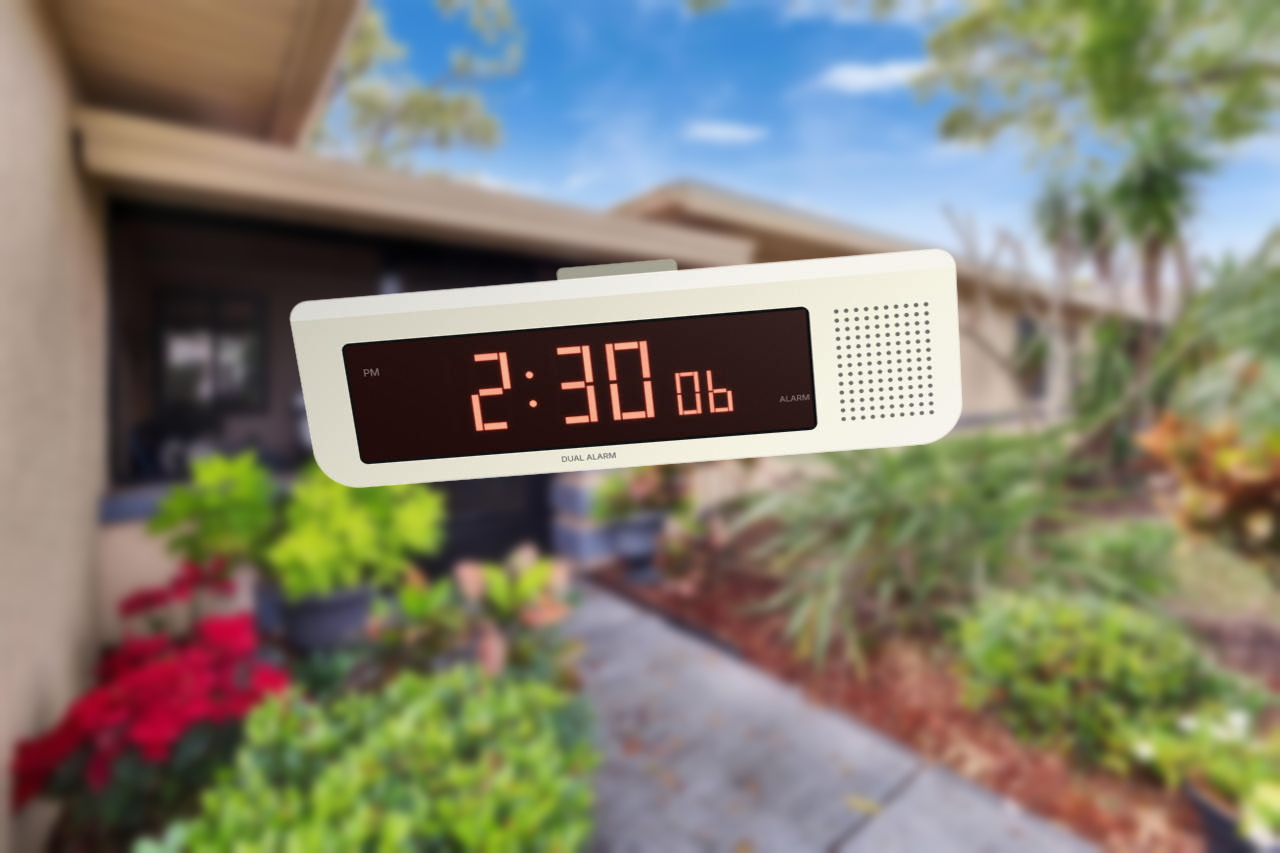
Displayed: **2:30:06**
